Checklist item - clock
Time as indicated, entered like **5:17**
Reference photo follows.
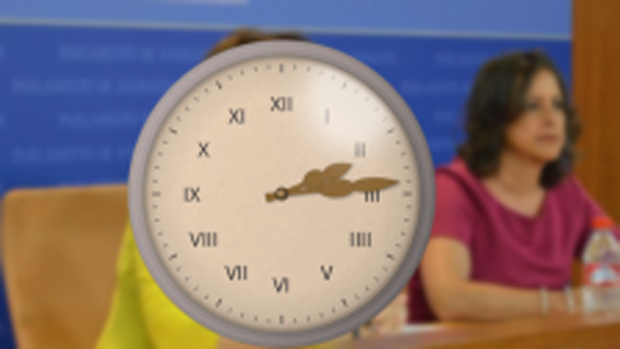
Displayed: **2:14**
